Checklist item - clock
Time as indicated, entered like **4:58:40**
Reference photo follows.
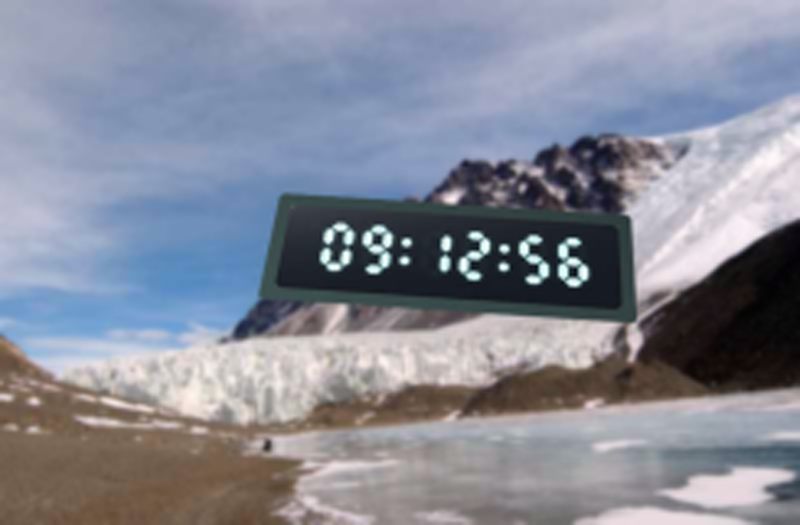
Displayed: **9:12:56**
